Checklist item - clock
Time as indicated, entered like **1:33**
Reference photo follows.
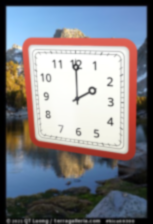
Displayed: **2:00**
